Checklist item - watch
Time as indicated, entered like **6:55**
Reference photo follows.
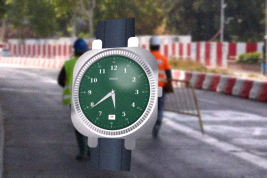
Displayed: **5:39**
